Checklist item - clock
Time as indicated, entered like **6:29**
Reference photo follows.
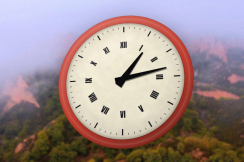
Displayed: **1:13**
